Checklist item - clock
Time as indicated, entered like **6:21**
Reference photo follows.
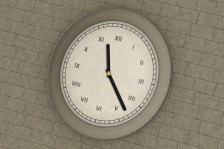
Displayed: **11:23**
